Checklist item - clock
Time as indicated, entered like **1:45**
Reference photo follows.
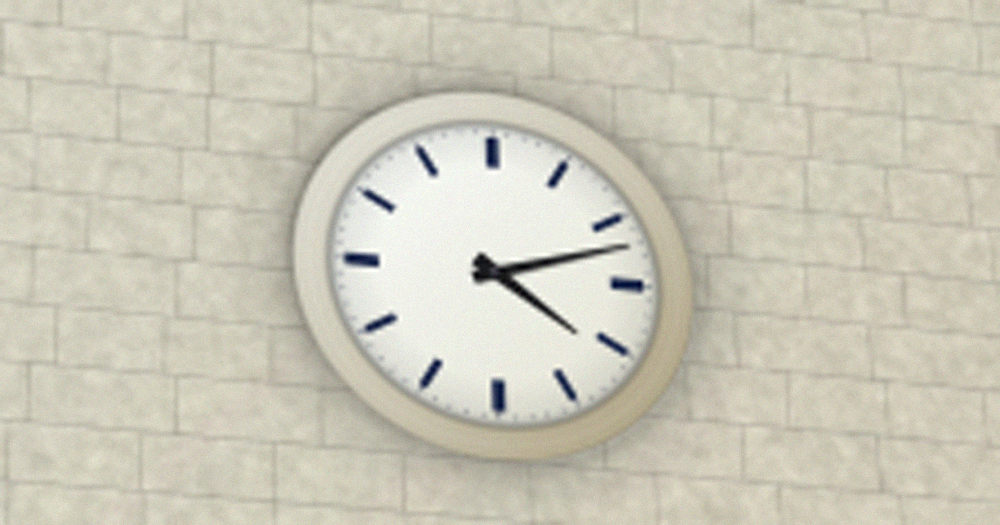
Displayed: **4:12**
